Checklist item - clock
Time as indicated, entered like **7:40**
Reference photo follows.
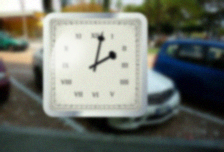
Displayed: **2:02**
